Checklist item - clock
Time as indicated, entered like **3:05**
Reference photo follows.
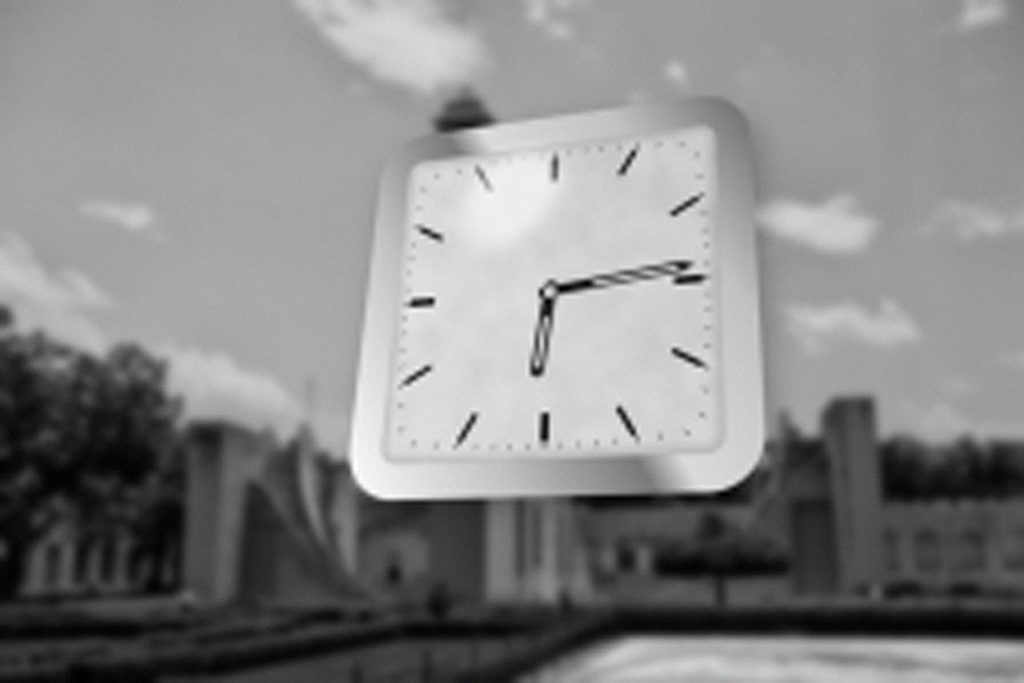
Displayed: **6:14**
